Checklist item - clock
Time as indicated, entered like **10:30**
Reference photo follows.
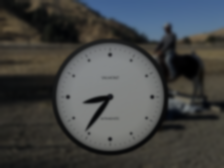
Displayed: **8:36**
